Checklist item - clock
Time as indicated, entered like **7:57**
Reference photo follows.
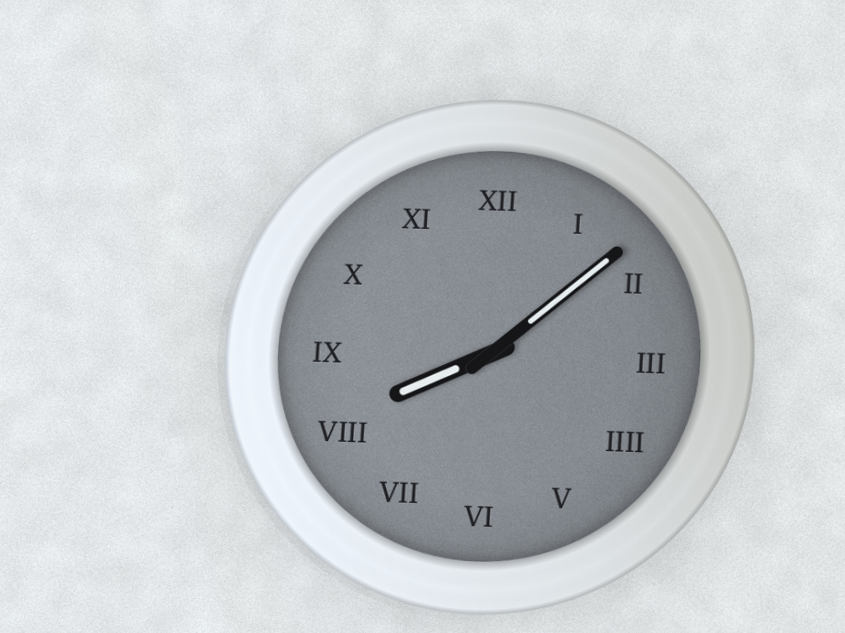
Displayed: **8:08**
